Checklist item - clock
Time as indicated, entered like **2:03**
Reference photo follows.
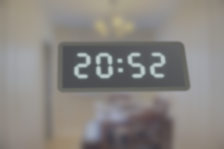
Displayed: **20:52**
